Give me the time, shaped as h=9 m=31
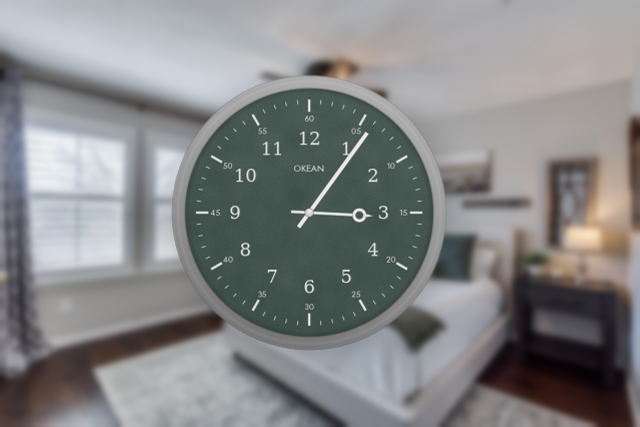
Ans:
h=3 m=6
